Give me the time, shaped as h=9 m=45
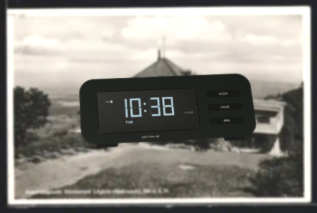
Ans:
h=10 m=38
